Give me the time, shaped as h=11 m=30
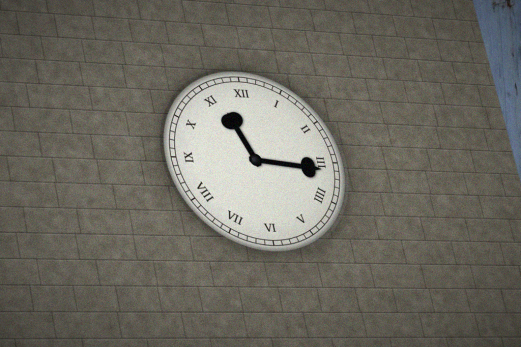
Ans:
h=11 m=16
